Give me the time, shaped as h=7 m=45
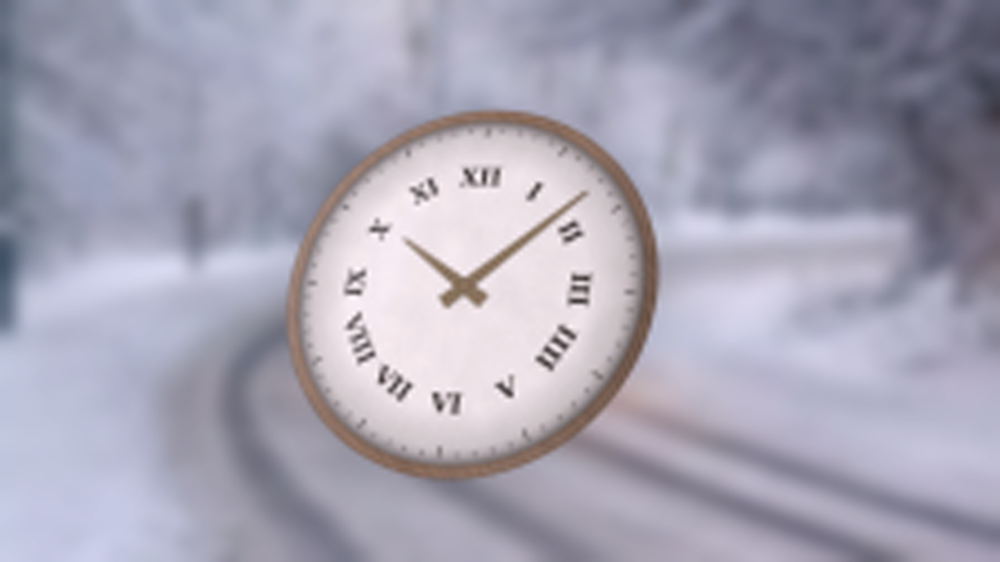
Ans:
h=10 m=8
